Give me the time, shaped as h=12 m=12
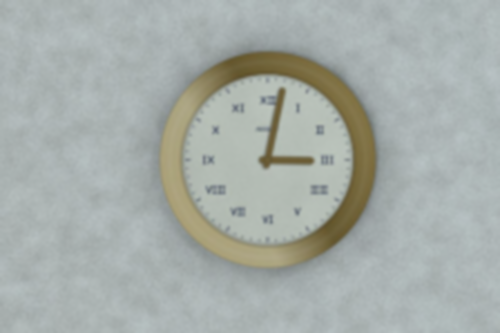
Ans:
h=3 m=2
